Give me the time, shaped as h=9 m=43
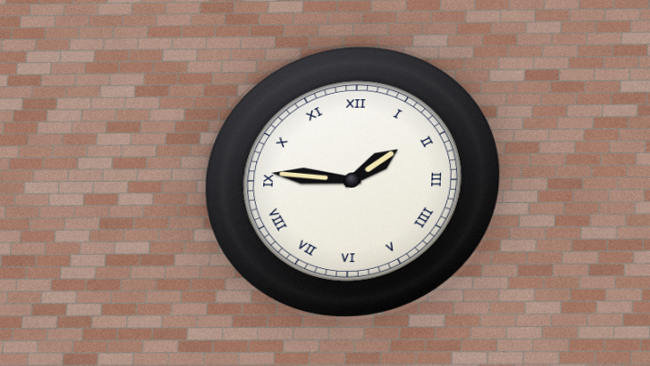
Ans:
h=1 m=46
